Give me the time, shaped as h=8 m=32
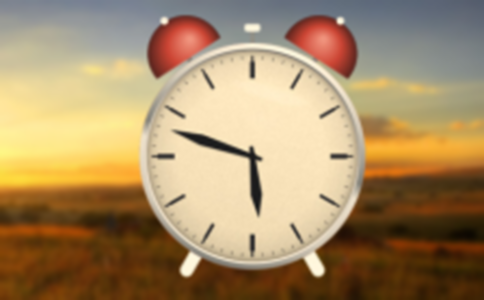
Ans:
h=5 m=48
